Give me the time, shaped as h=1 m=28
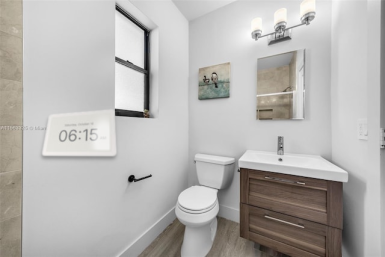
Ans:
h=6 m=15
